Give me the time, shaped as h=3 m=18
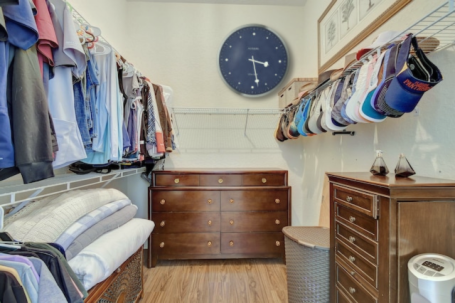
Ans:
h=3 m=28
